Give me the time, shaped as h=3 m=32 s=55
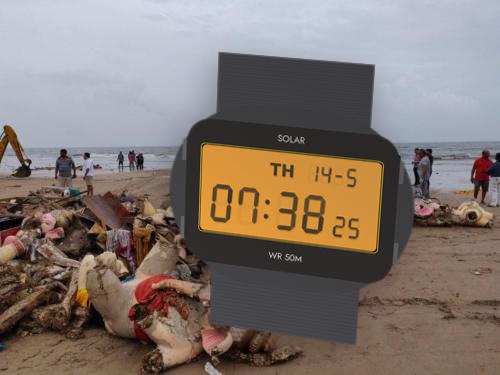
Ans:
h=7 m=38 s=25
